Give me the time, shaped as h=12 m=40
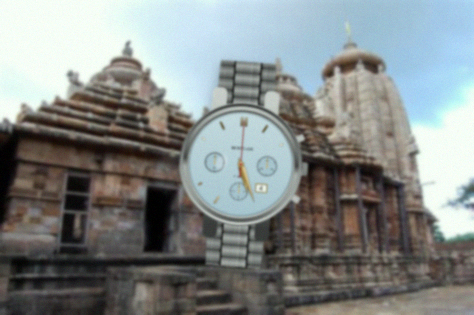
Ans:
h=5 m=26
